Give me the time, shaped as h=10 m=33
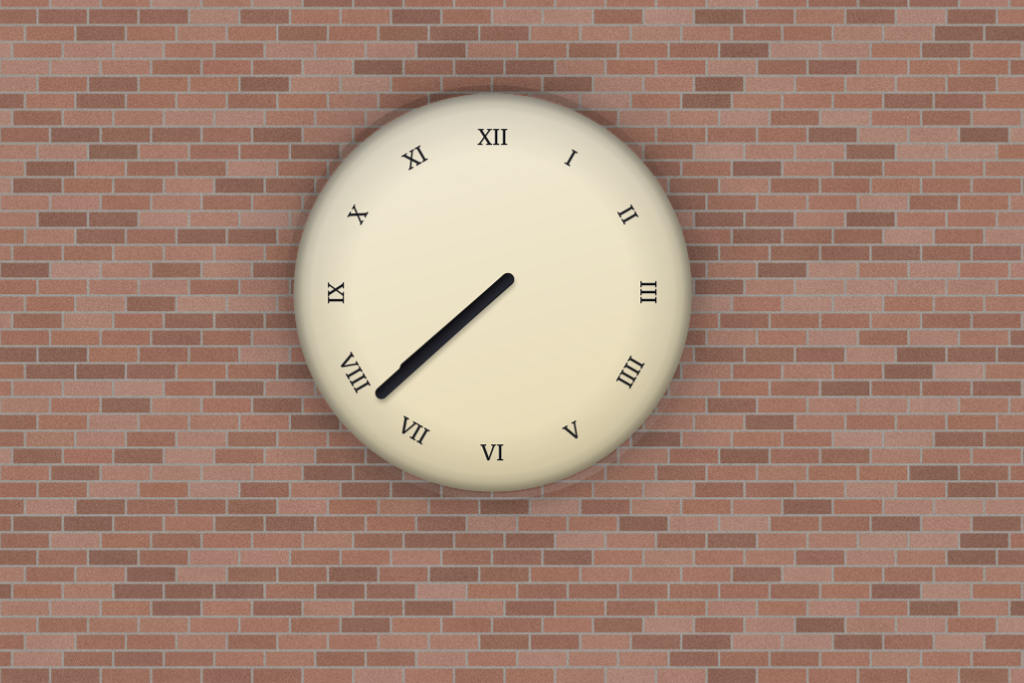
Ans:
h=7 m=38
